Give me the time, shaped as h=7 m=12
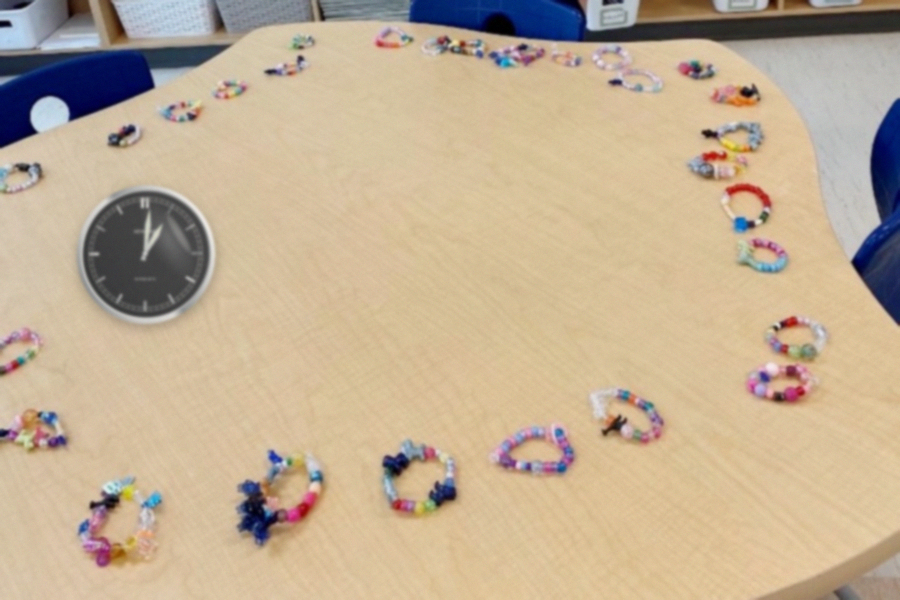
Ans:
h=1 m=1
